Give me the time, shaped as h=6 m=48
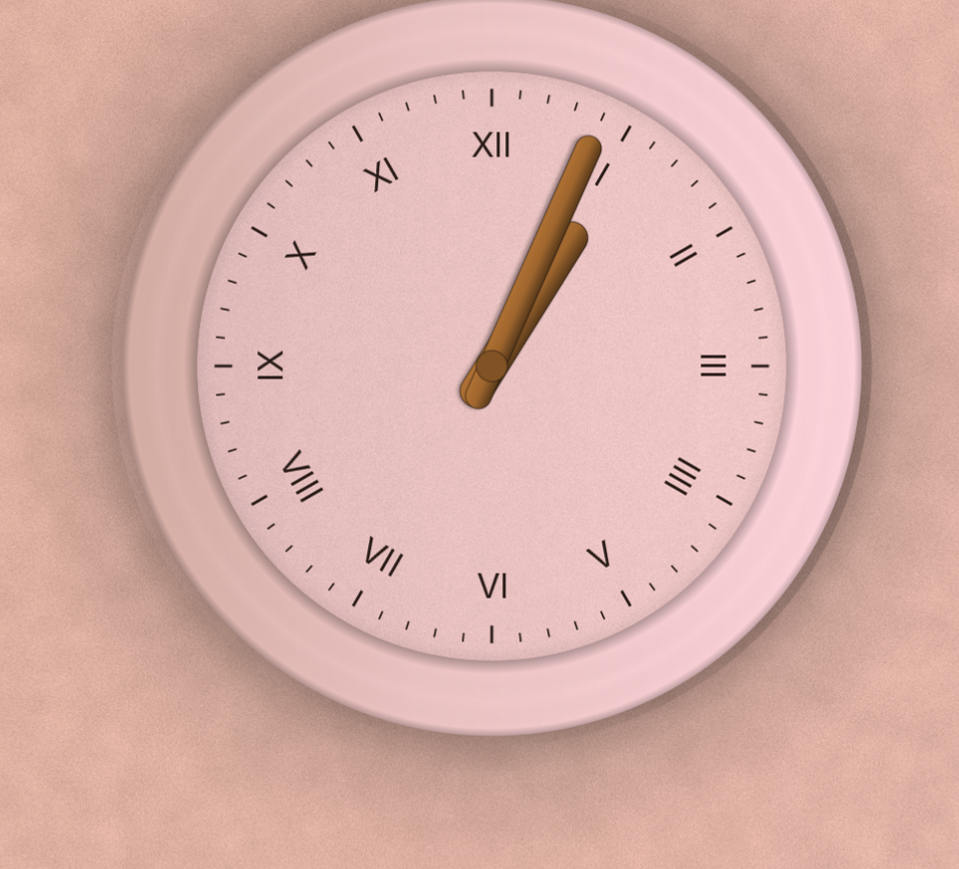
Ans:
h=1 m=4
